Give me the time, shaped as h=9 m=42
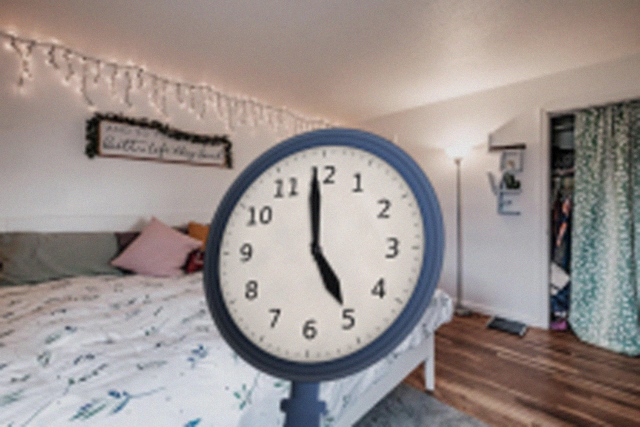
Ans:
h=4 m=59
